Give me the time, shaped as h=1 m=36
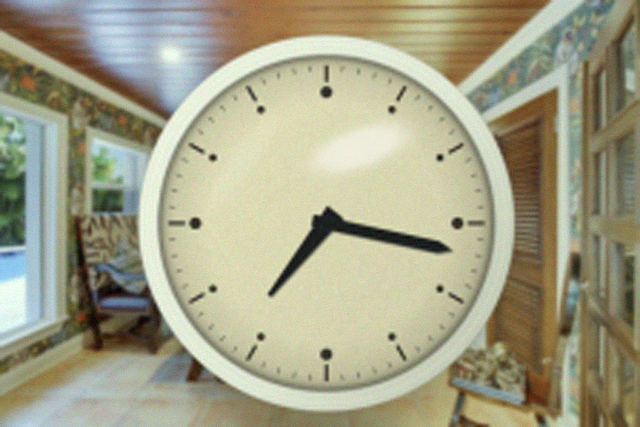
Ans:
h=7 m=17
